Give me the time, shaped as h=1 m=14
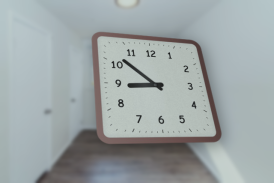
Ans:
h=8 m=52
